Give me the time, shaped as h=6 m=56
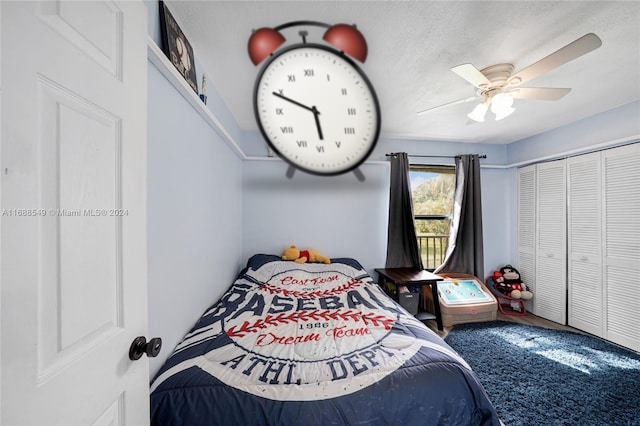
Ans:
h=5 m=49
